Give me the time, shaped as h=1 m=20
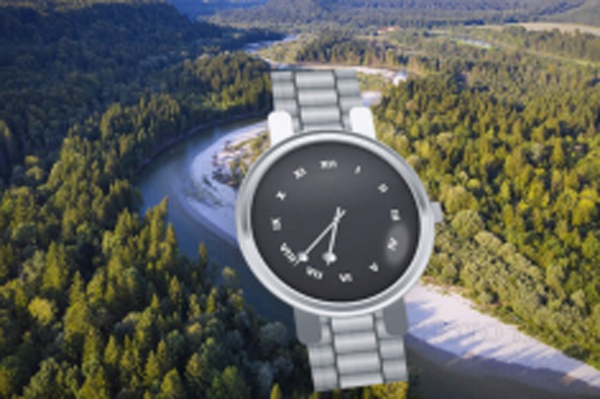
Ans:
h=6 m=38
